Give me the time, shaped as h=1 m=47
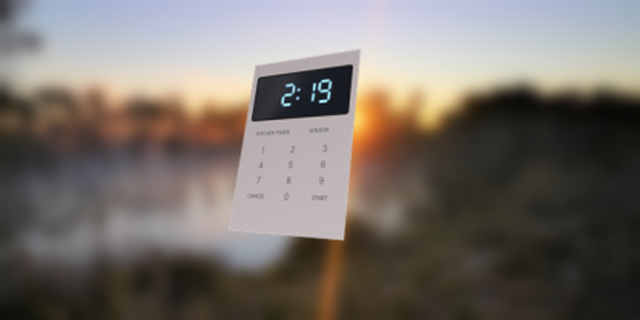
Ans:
h=2 m=19
